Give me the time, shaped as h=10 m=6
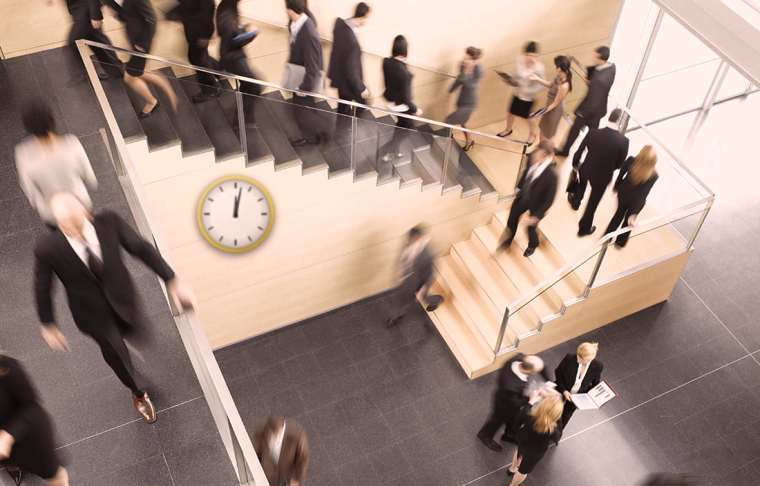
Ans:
h=12 m=2
